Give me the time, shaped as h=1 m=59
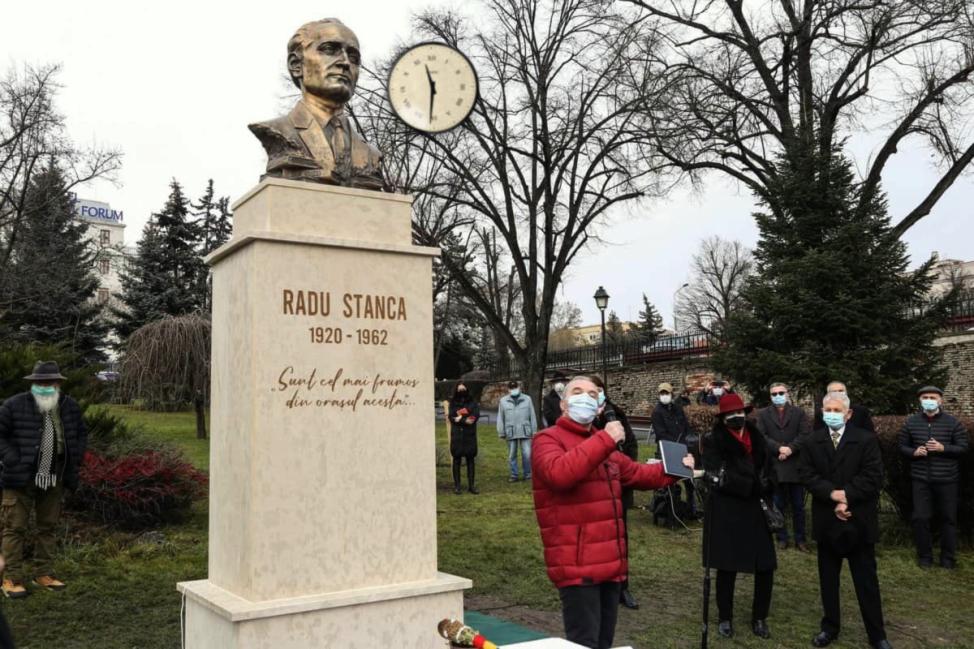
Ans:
h=11 m=31
